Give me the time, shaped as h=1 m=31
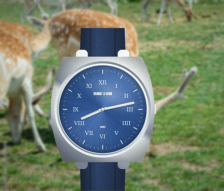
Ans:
h=8 m=13
